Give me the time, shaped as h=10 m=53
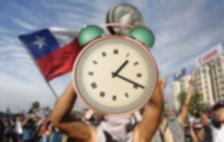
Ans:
h=1 m=19
